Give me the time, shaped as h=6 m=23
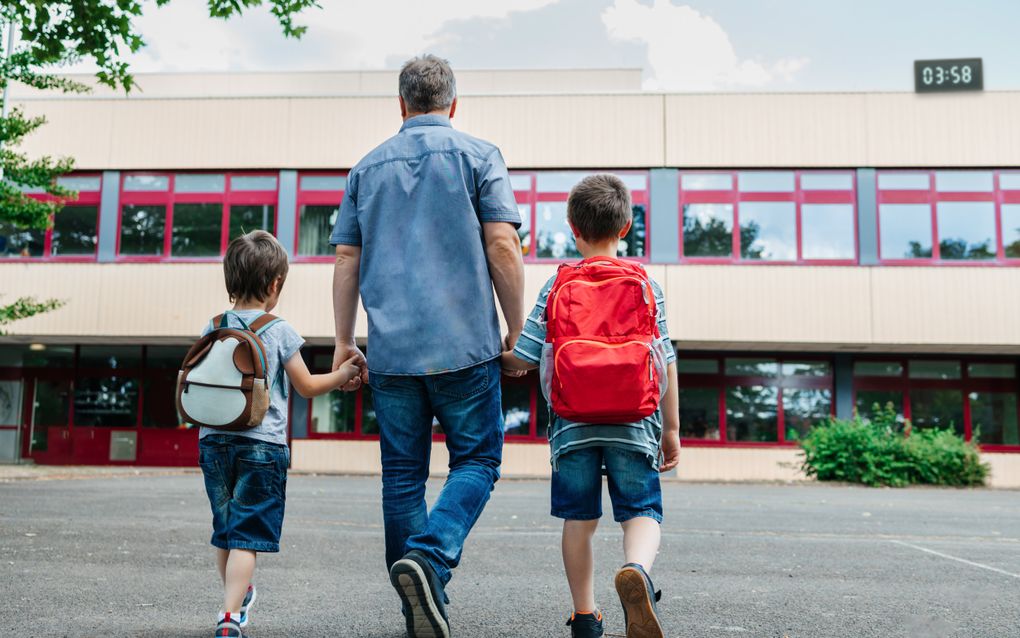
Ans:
h=3 m=58
